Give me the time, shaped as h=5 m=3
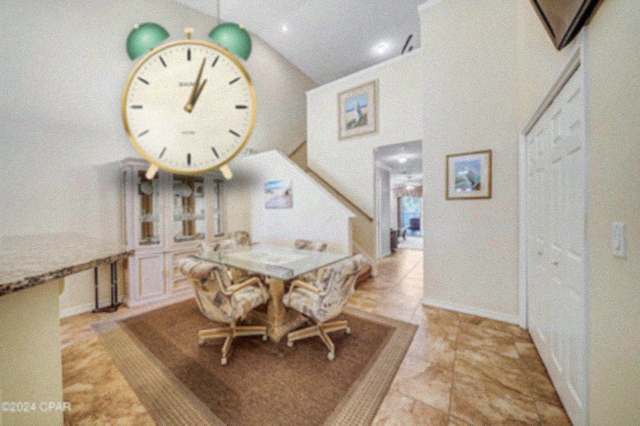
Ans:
h=1 m=3
